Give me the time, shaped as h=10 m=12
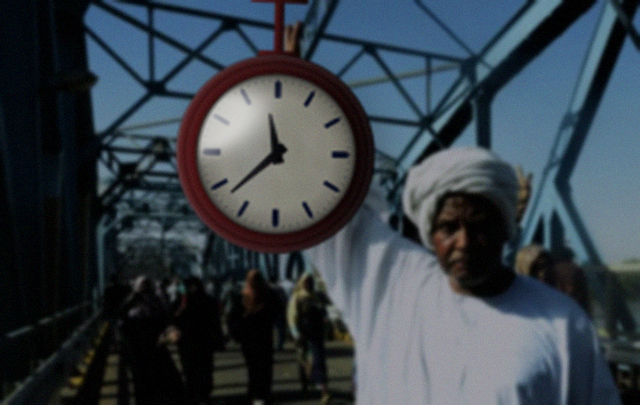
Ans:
h=11 m=38
